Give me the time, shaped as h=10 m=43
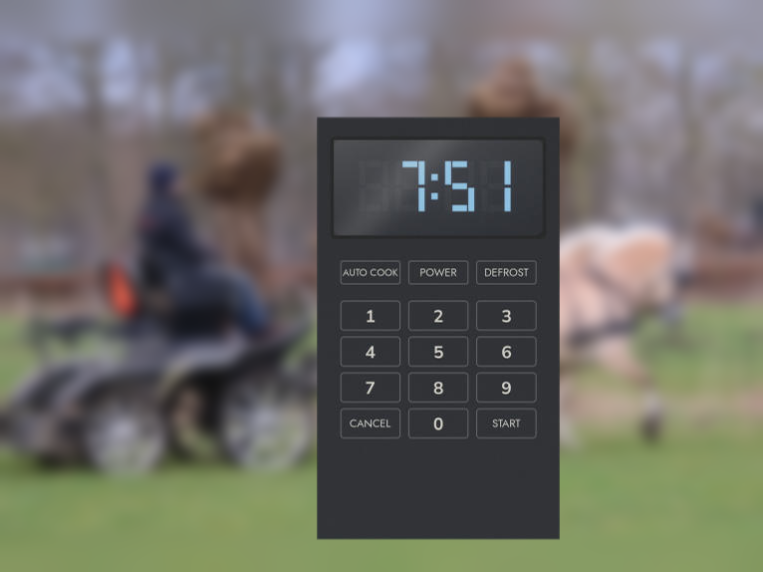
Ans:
h=7 m=51
